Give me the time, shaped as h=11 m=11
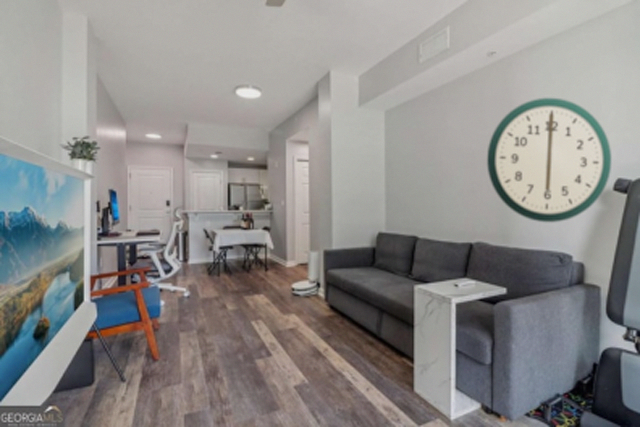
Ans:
h=6 m=0
